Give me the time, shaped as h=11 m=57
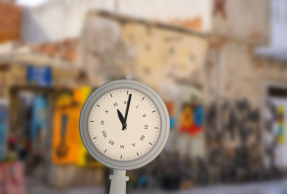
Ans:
h=11 m=1
